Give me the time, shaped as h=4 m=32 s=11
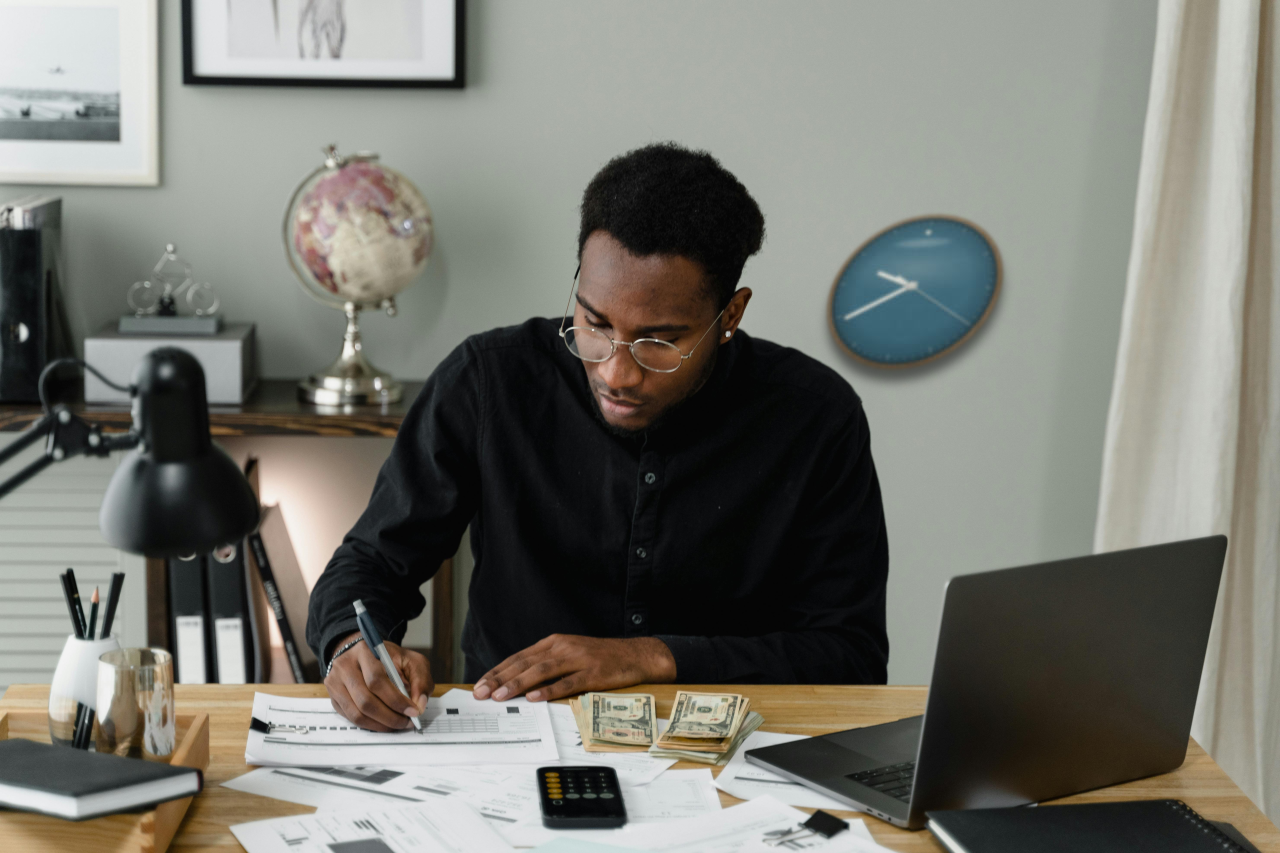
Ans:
h=9 m=39 s=20
